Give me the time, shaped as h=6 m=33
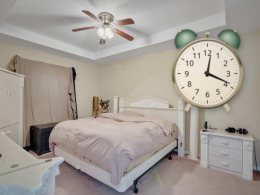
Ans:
h=12 m=19
